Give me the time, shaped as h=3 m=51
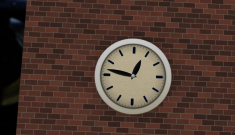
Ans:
h=12 m=47
